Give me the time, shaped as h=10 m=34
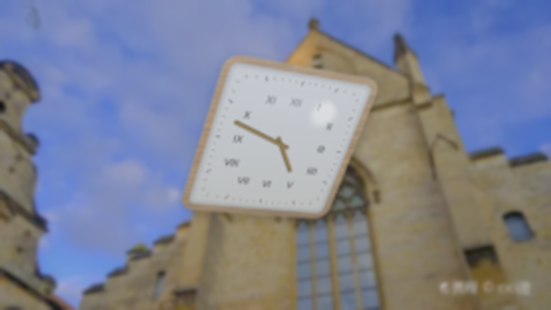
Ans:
h=4 m=48
